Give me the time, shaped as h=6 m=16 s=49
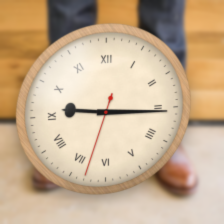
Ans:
h=9 m=15 s=33
